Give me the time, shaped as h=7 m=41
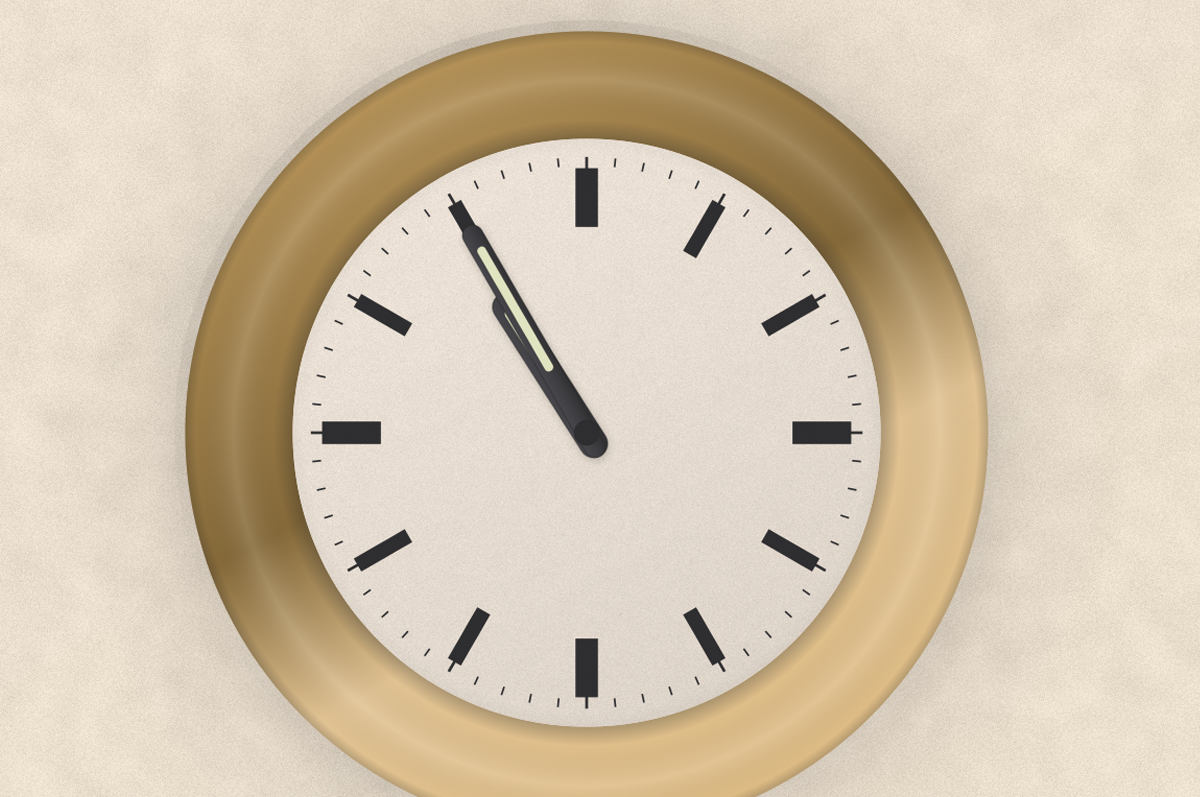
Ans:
h=10 m=55
